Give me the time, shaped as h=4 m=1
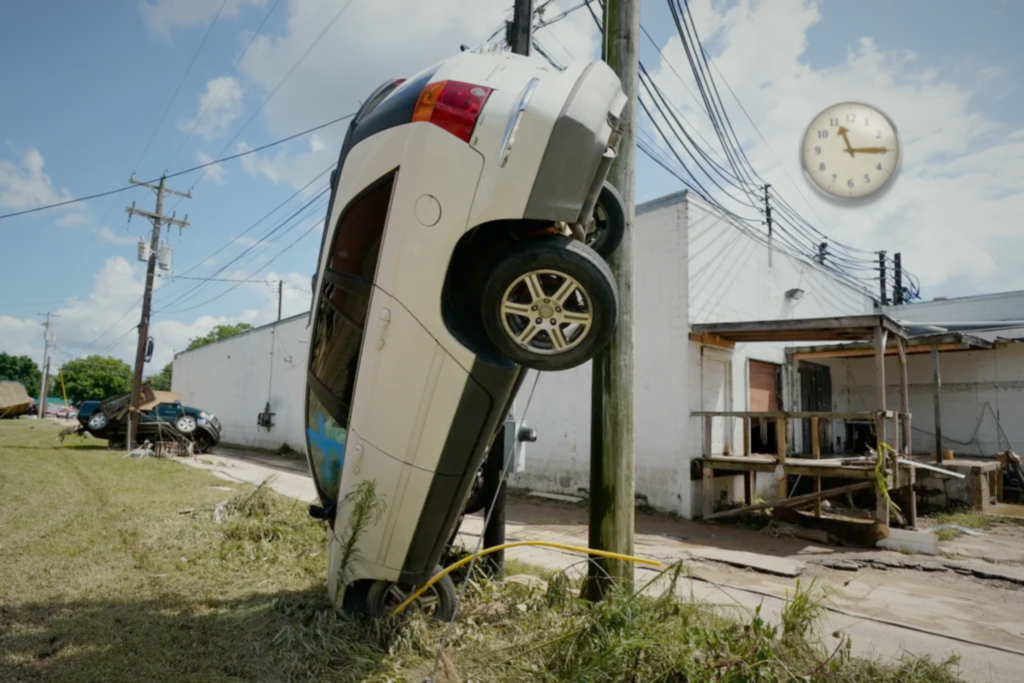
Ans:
h=11 m=15
